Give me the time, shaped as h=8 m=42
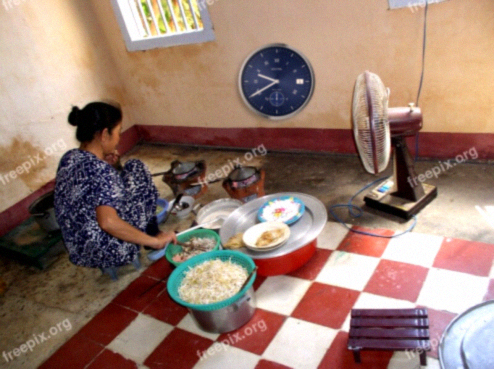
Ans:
h=9 m=40
